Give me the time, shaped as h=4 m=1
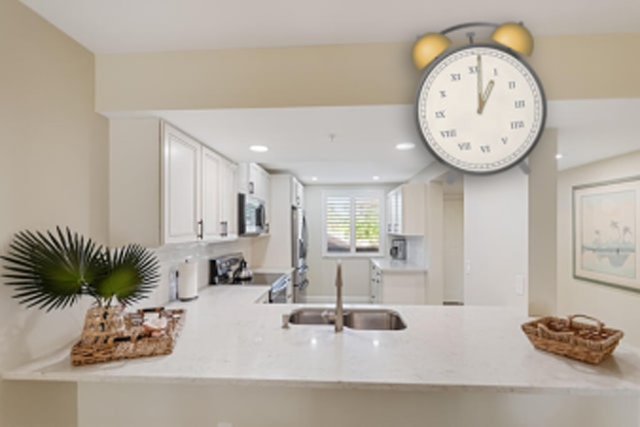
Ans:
h=1 m=1
